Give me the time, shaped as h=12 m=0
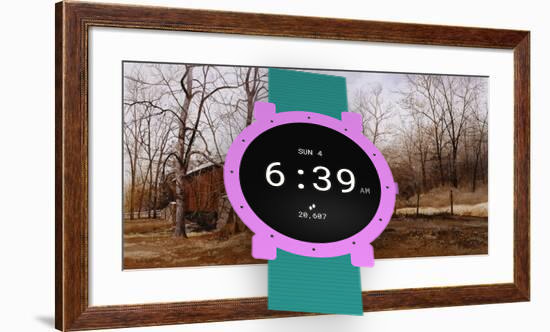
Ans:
h=6 m=39
